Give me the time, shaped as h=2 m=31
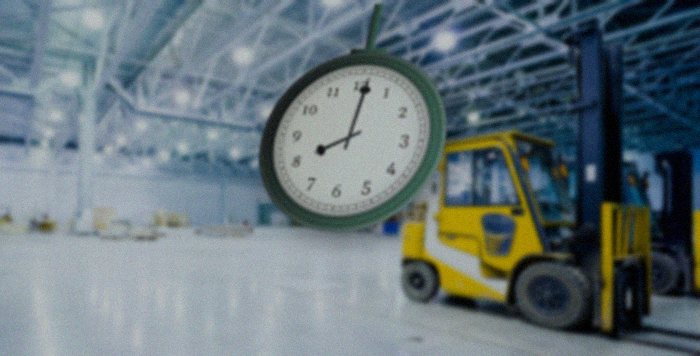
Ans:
h=8 m=1
